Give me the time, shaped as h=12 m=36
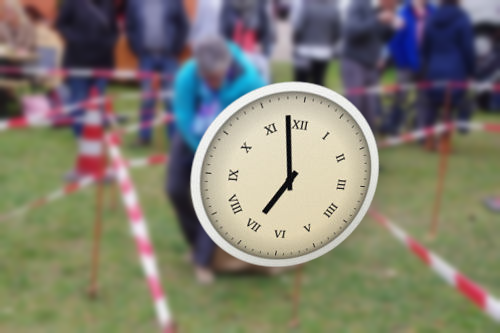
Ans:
h=6 m=58
